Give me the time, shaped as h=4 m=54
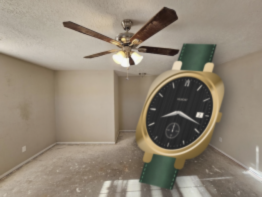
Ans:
h=8 m=18
